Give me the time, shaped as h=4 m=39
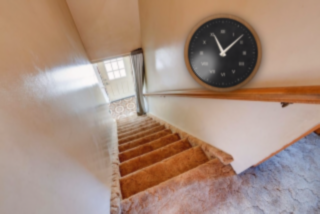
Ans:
h=11 m=8
